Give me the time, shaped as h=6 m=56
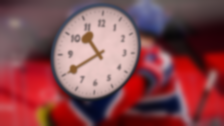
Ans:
h=10 m=40
